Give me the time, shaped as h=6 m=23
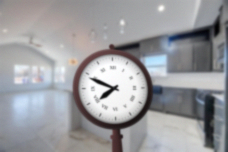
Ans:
h=7 m=49
